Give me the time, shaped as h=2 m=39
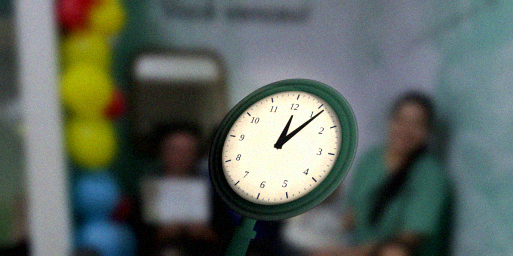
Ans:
h=12 m=6
